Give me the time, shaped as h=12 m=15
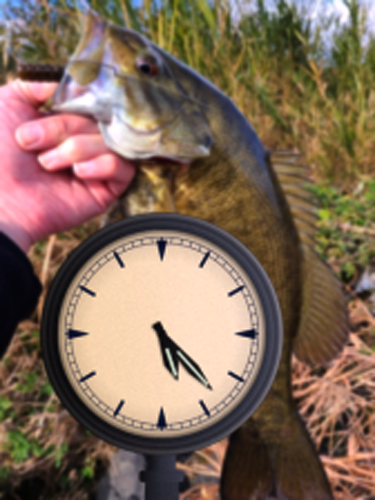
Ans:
h=5 m=23
